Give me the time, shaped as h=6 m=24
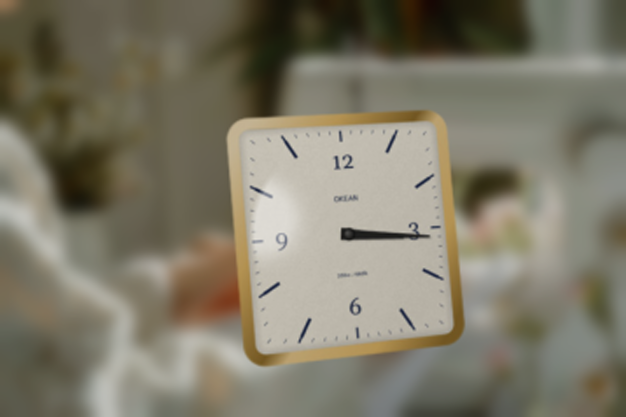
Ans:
h=3 m=16
